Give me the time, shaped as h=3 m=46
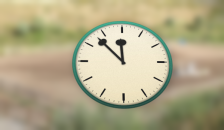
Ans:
h=11 m=53
